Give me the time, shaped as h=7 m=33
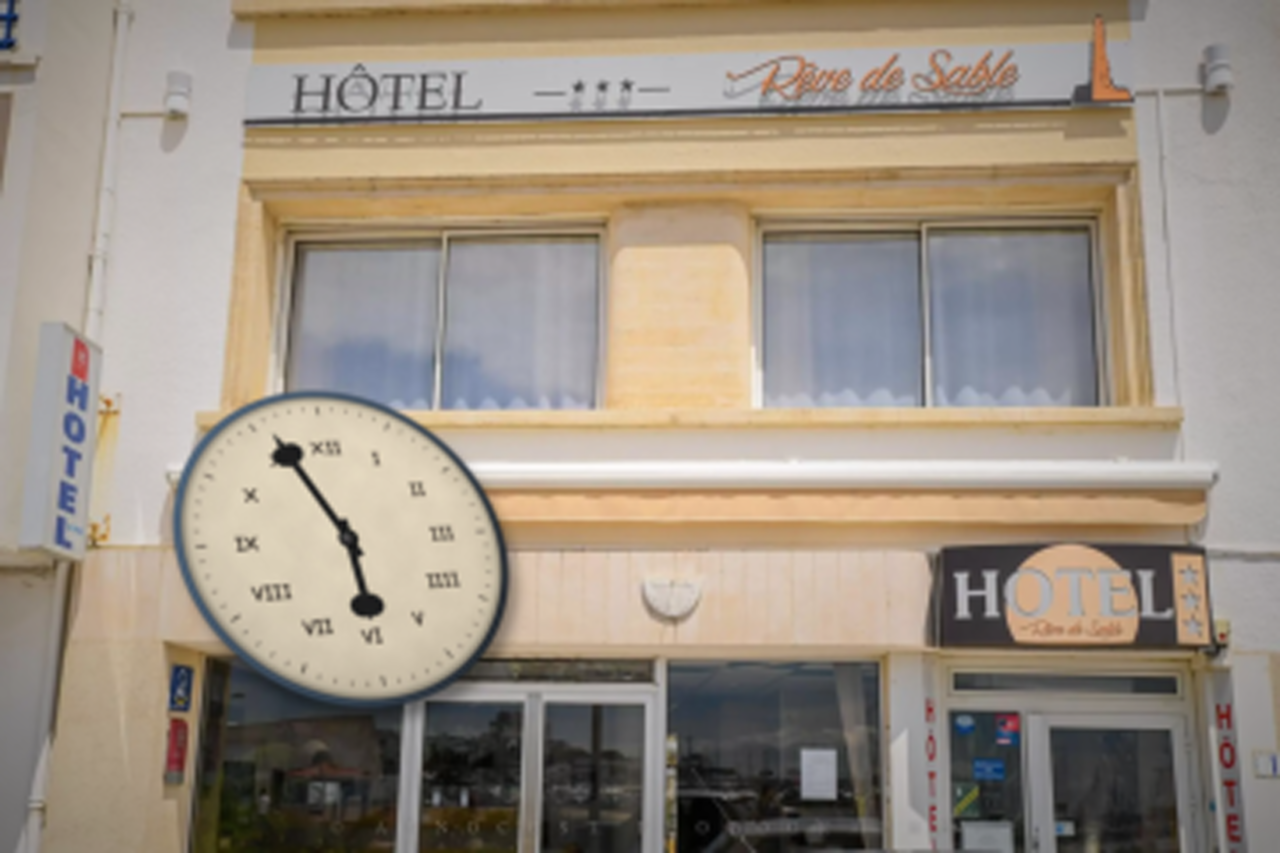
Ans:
h=5 m=56
